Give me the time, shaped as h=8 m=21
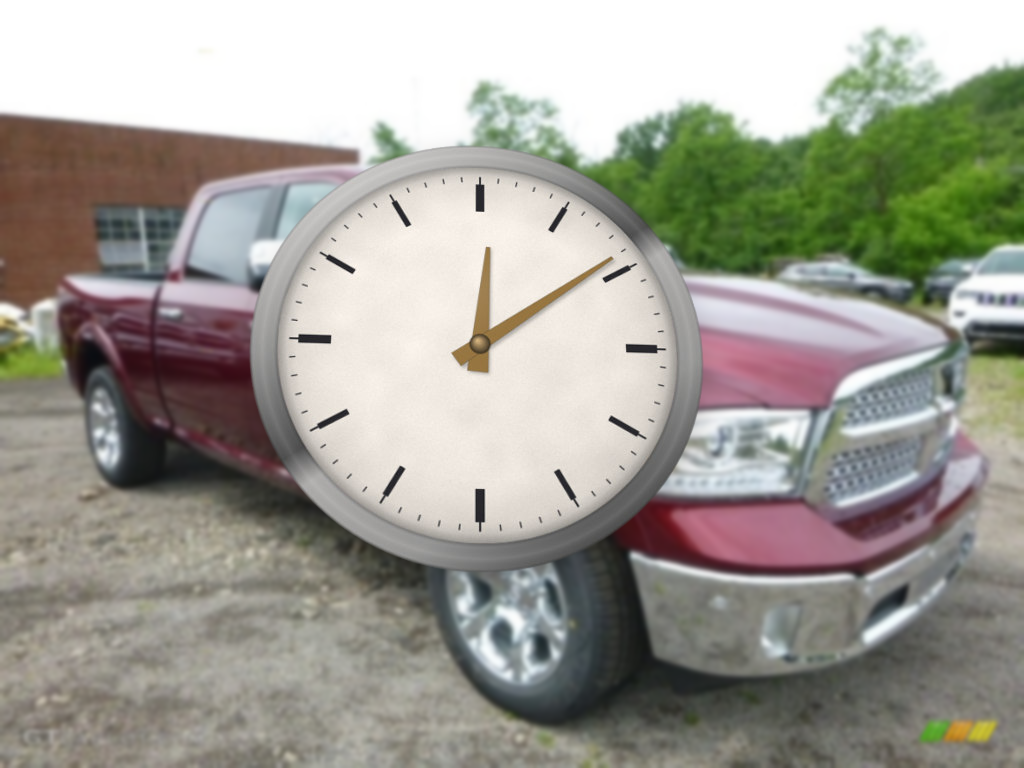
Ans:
h=12 m=9
